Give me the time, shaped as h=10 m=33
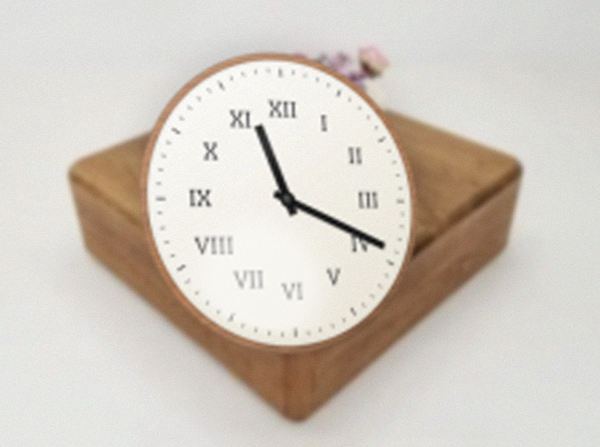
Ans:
h=11 m=19
